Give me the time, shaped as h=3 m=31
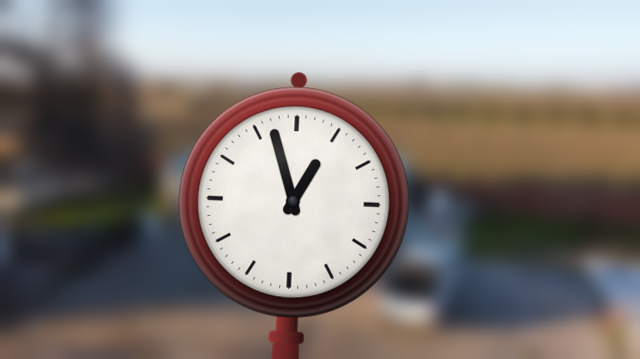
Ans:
h=12 m=57
